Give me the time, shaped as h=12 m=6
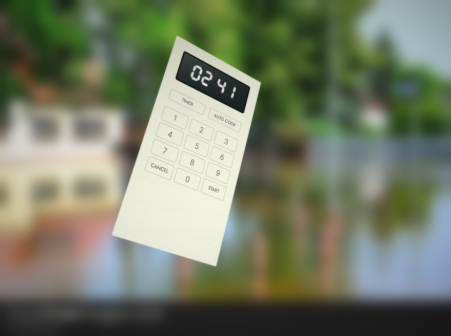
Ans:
h=2 m=41
